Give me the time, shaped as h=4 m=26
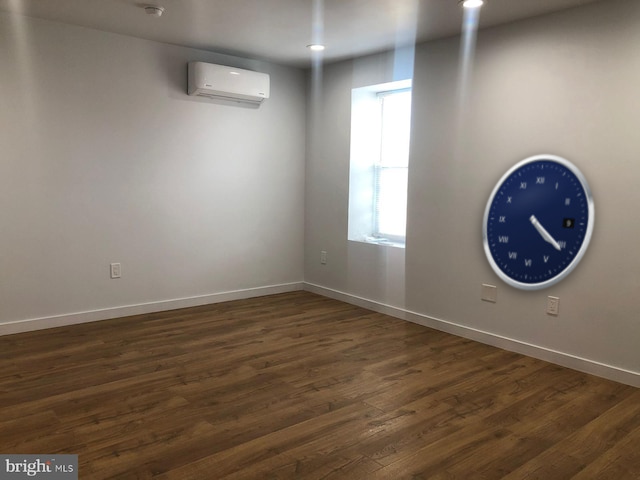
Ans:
h=4 m=21
